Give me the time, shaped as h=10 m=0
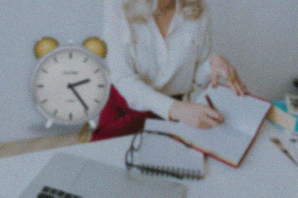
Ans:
h=2 m=24
